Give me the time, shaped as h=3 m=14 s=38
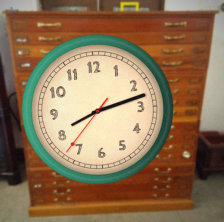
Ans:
h=8 m=12 s=37
